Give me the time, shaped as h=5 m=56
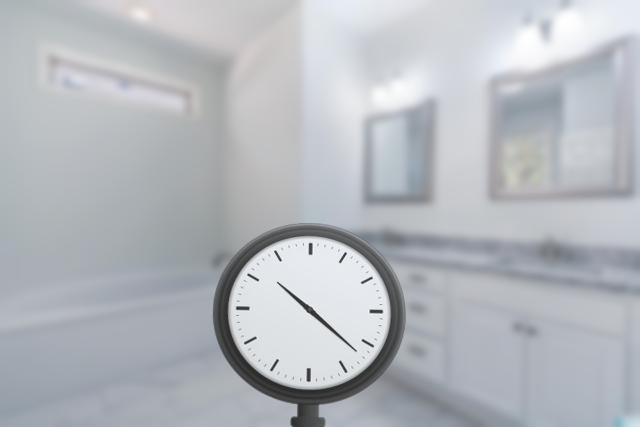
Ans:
h=10 m=22
